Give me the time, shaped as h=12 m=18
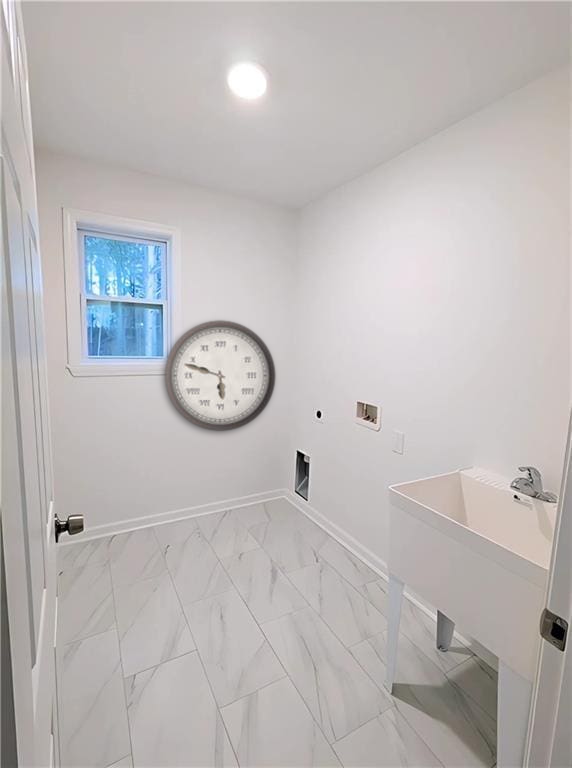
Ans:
h=5 m=48
